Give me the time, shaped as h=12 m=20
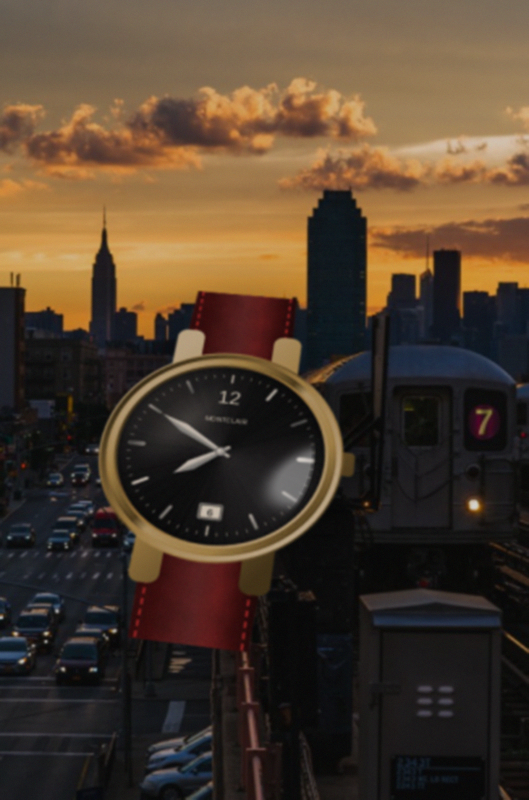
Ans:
h=7 m=50
